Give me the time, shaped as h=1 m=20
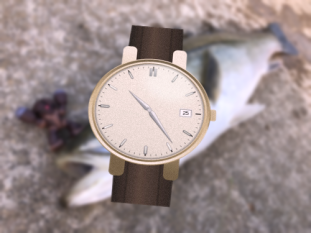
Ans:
h=10 m=24
